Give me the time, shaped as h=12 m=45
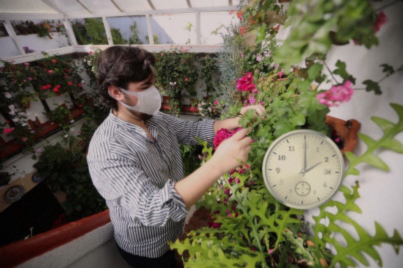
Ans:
h=2 m=0
